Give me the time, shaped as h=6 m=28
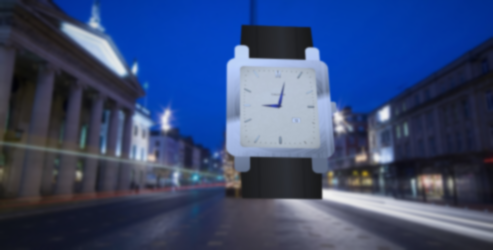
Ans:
h=9 m=2
